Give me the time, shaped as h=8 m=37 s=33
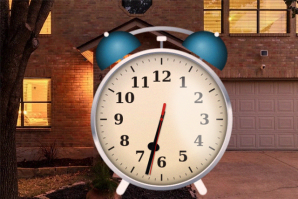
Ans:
h=6 m=32 s=32
